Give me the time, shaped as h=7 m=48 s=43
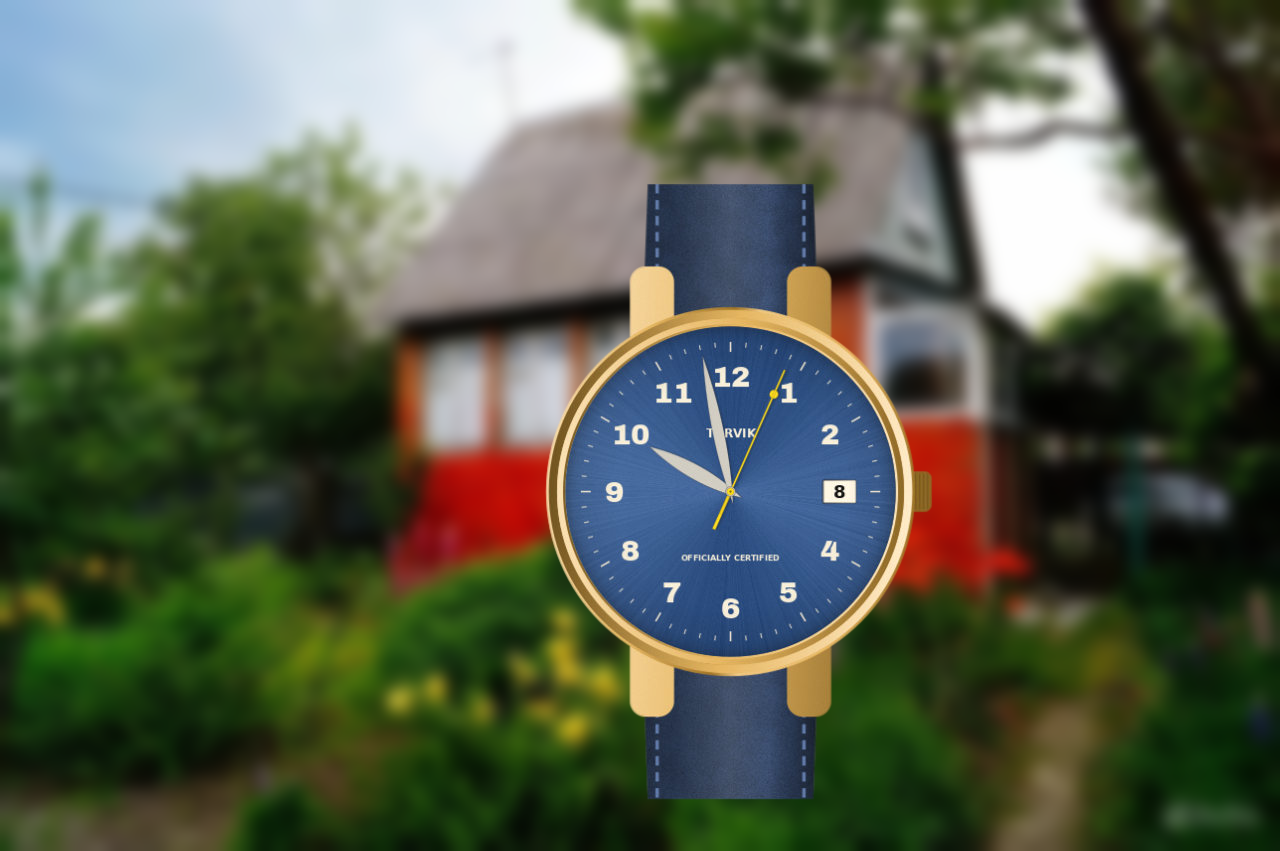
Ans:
h=9 m=58 s=4
